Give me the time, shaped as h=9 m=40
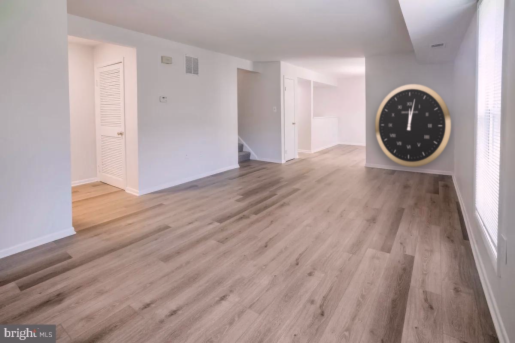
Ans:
h=12 m=2
